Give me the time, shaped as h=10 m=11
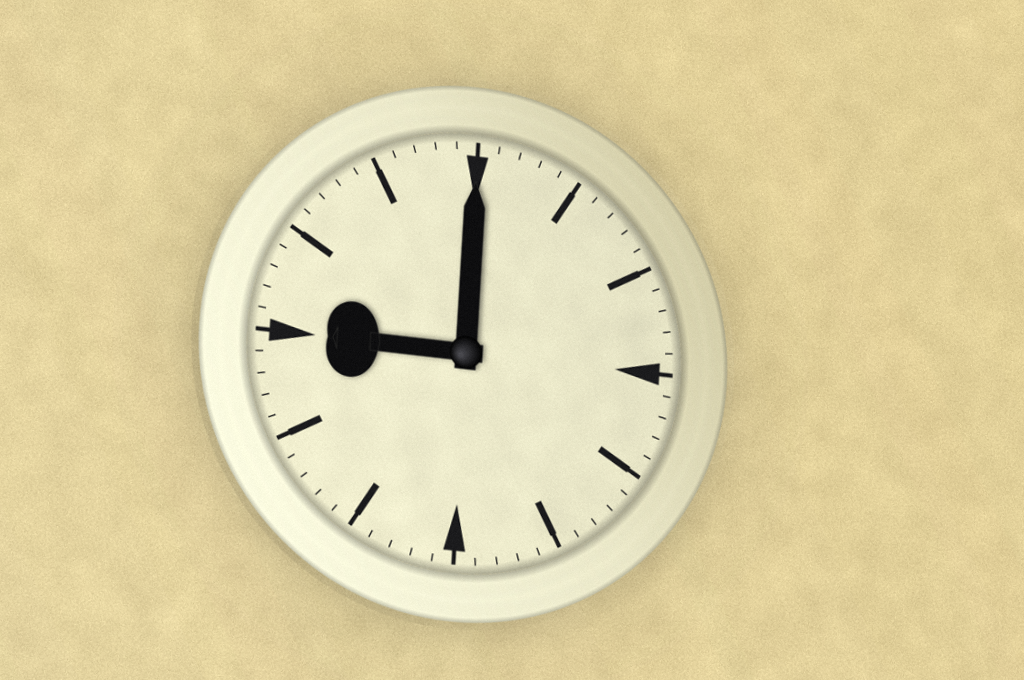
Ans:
h=9 m=0
